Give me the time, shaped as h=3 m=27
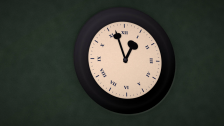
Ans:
h=12 m=57
